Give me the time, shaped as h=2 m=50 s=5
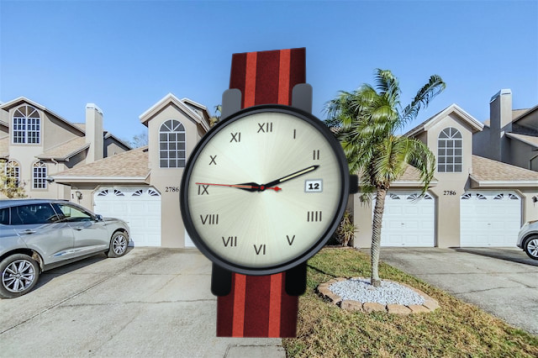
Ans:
h=9 m=11 s=46
